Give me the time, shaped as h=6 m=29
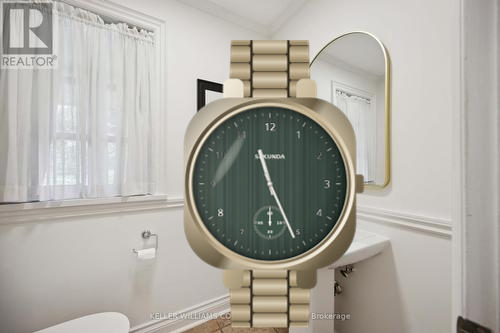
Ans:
h=11 m=26
